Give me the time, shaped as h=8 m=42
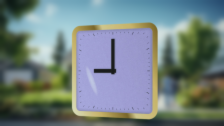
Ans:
h=9 m=0
